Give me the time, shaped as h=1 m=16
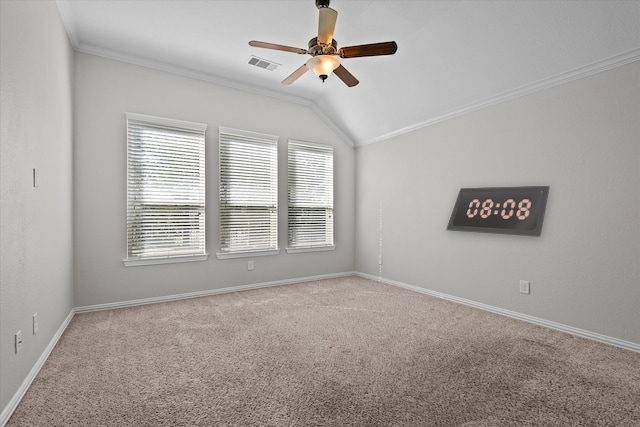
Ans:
h=8 m=8
